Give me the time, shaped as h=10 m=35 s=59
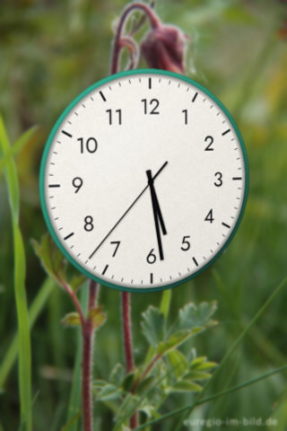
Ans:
h=5 m=28 s=37
